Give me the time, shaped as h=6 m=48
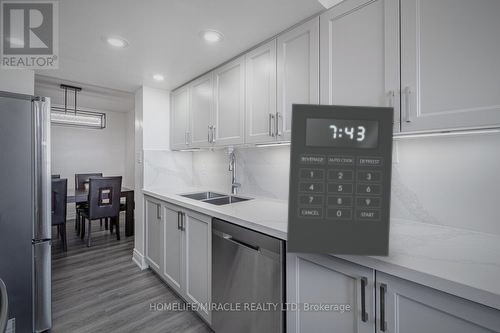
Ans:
h=7 m=43
